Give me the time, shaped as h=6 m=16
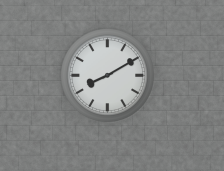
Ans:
h=8 m=10
